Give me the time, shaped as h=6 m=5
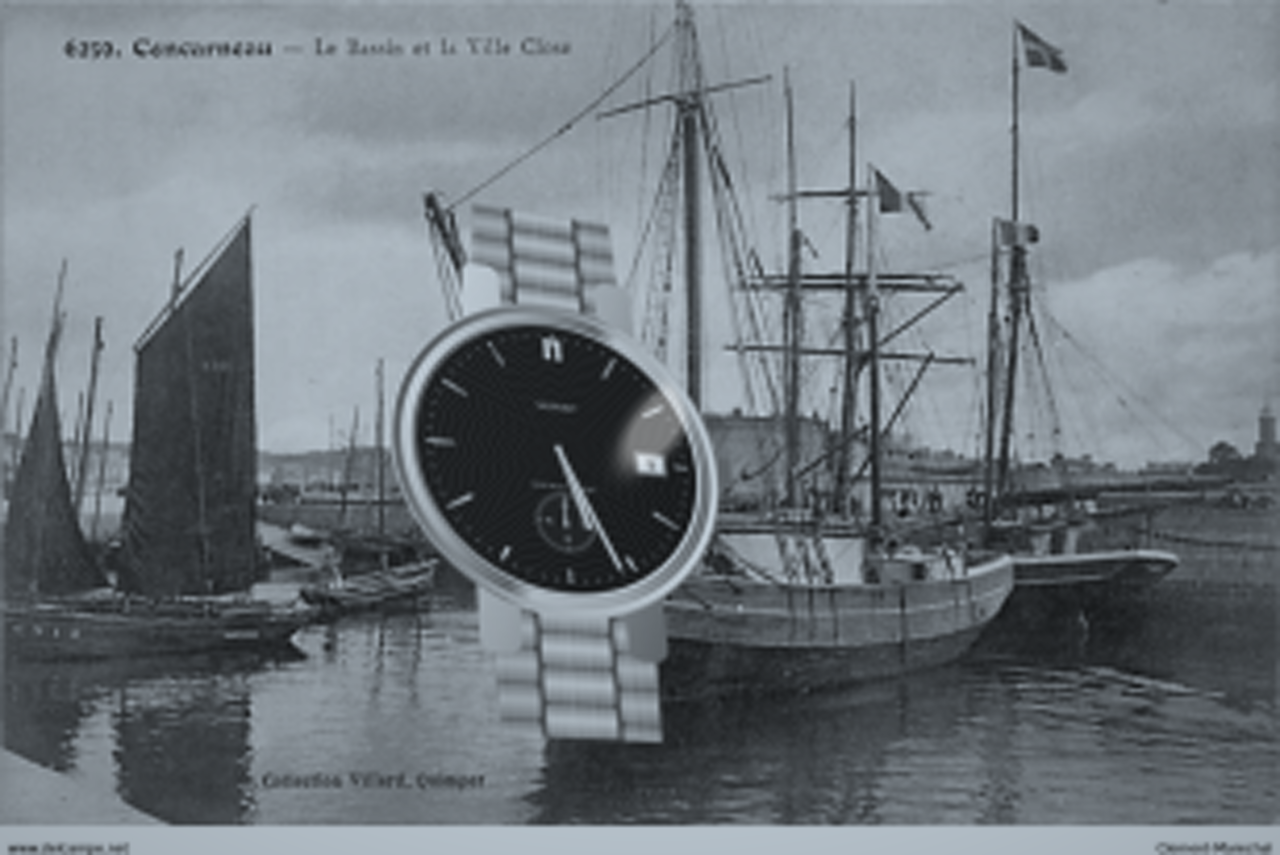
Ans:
h=5 m=26
